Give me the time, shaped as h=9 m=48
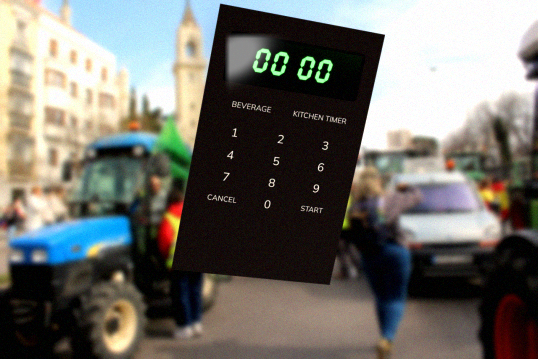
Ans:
h=0 m=0
